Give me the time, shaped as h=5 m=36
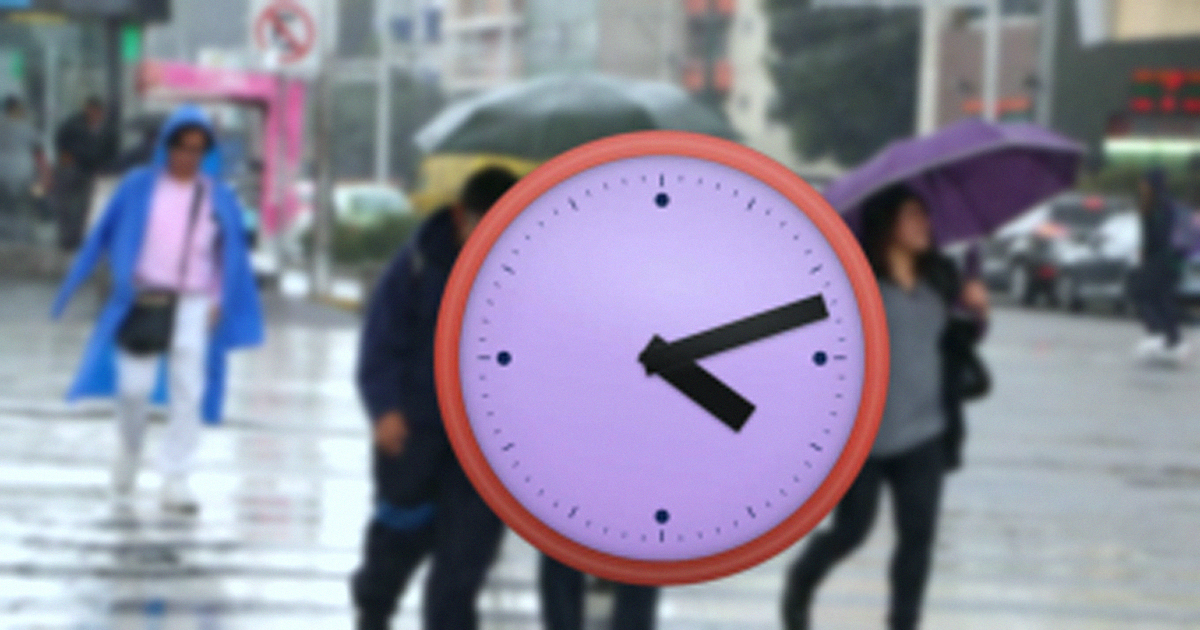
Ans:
h=4 m=12
